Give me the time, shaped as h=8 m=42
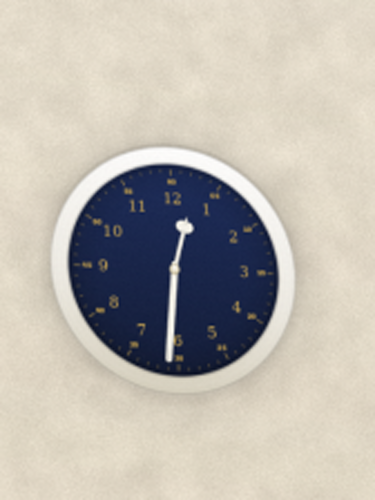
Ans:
h=12 m=31
